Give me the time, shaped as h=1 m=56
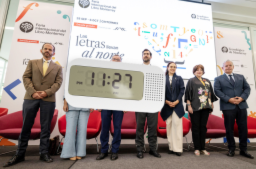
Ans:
h=11 m=27
